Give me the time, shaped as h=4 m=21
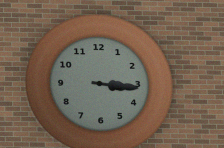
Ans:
h=3 m=16
